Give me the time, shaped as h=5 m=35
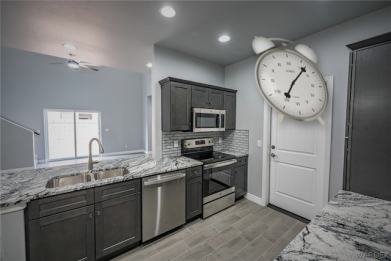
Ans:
h=7 m=7
